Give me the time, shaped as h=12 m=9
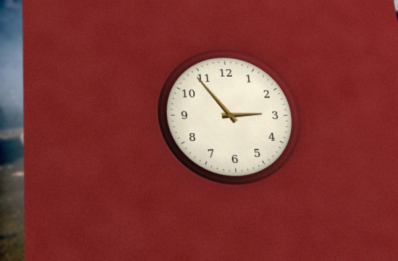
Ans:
h=2 m=54
